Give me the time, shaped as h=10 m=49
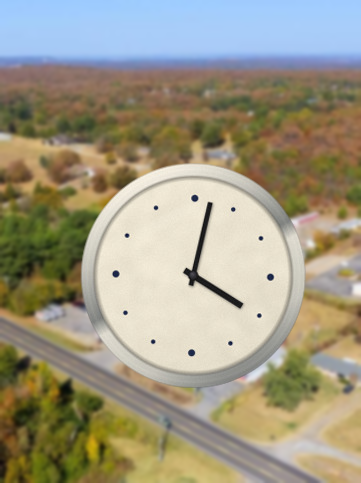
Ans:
h=4 m=2
